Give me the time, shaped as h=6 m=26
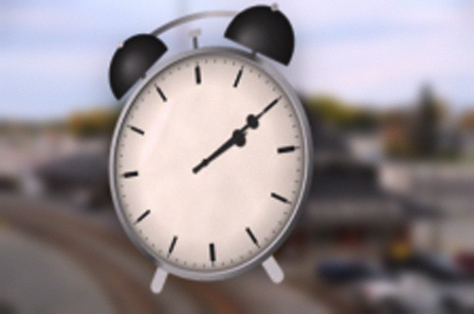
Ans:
h=2 m=10
